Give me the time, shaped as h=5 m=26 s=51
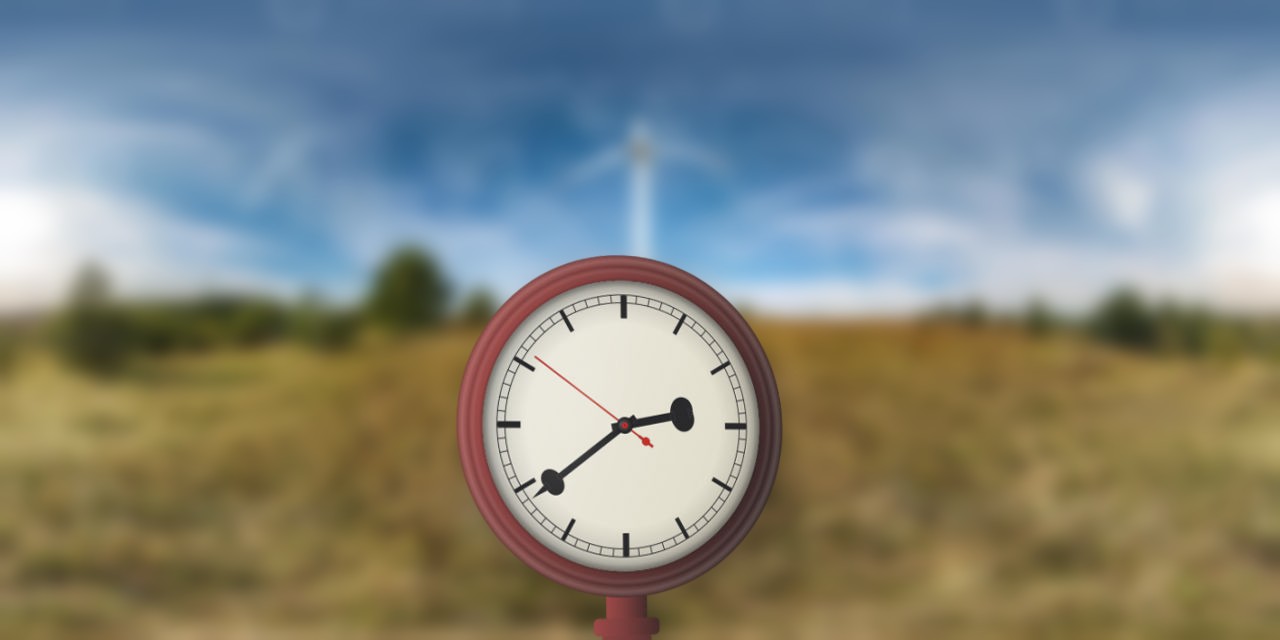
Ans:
h=2 m=38 s=51
